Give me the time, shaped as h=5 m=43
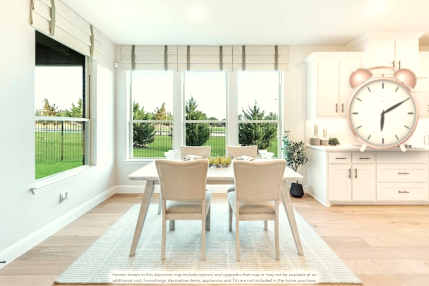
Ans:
h=6 m=10
